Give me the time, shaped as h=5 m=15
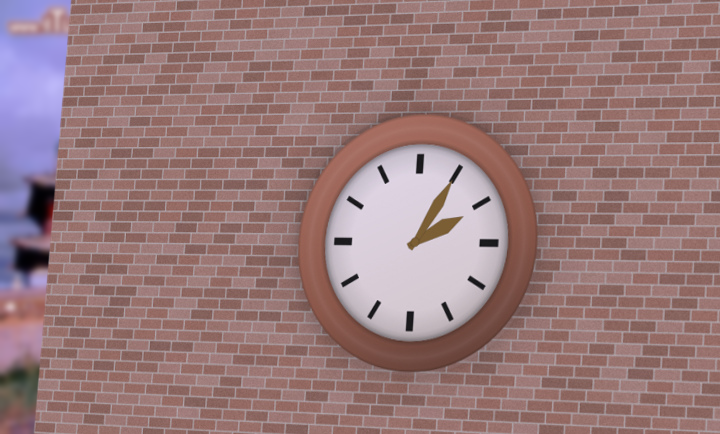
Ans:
h=2 m=5
